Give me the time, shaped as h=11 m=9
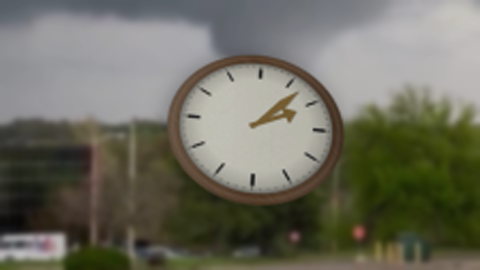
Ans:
h=2 m=7
